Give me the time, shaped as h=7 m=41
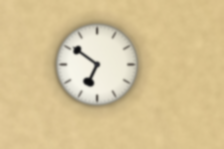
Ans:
h=6 m=51
